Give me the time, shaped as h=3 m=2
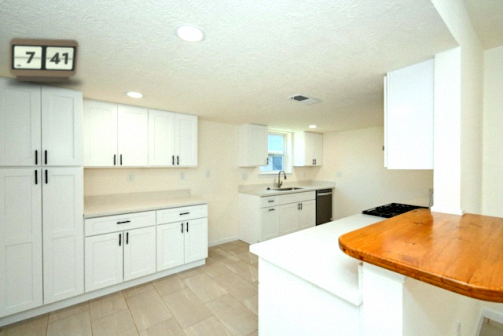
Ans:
h=7 m=41
